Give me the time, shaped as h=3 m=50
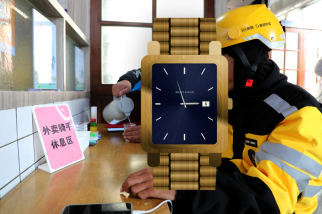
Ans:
h=2 m=57
